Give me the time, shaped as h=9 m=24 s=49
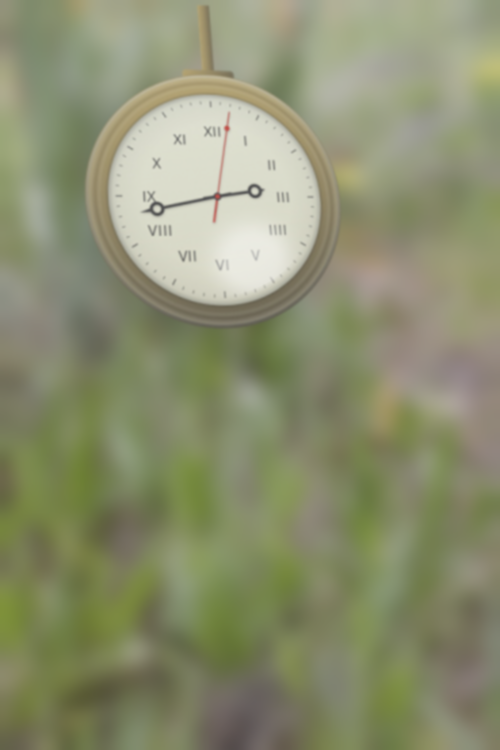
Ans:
h=2 m=43 s=2
